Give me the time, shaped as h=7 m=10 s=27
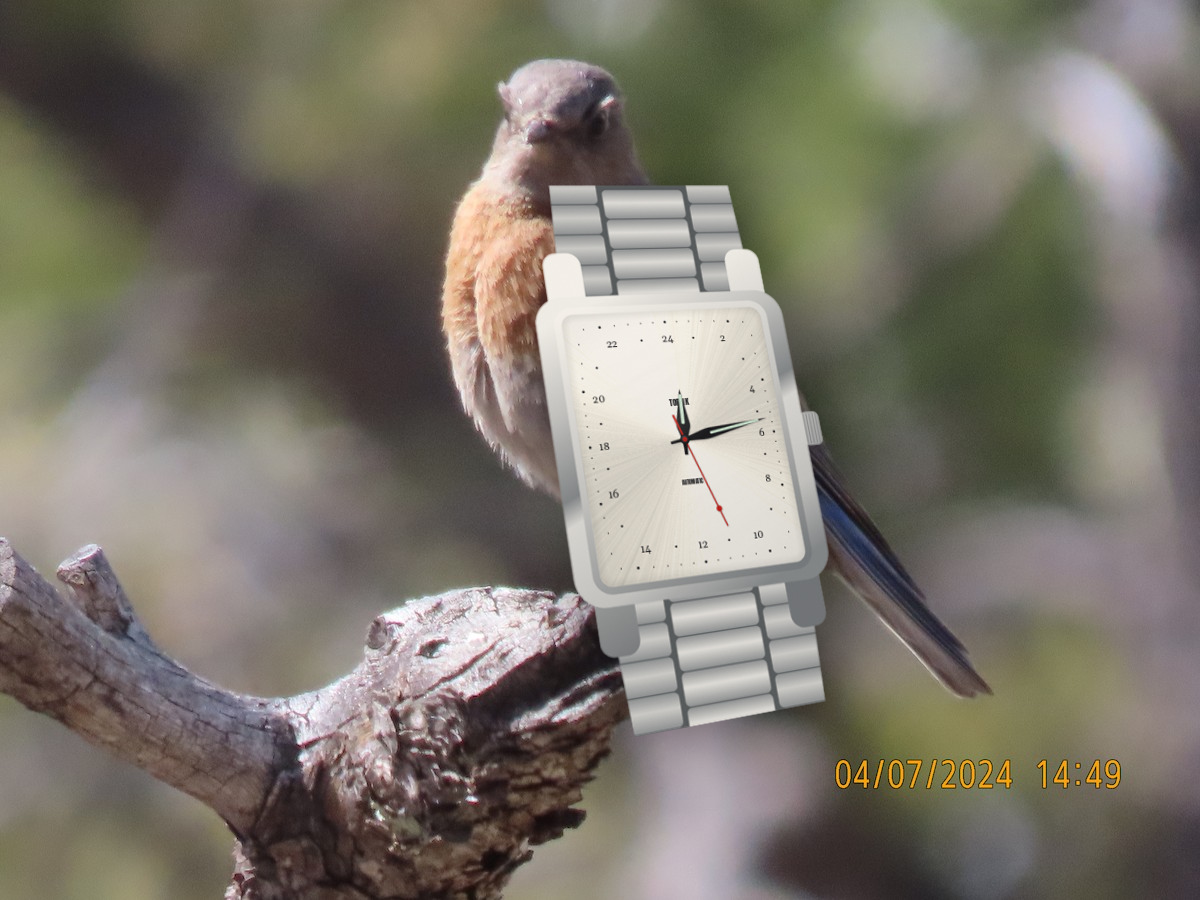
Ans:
h=0 m=13 s=27
